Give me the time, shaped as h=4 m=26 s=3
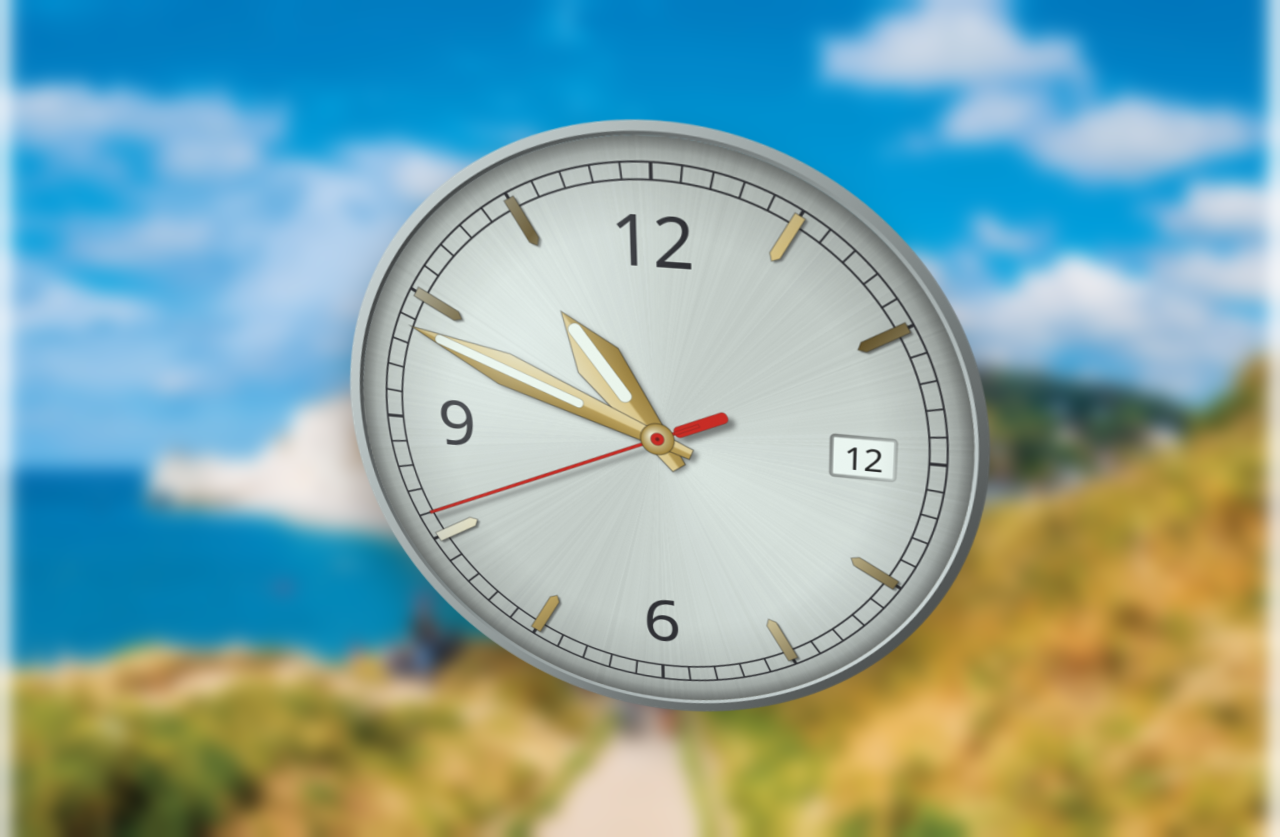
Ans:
h=10 m=48 s=41
